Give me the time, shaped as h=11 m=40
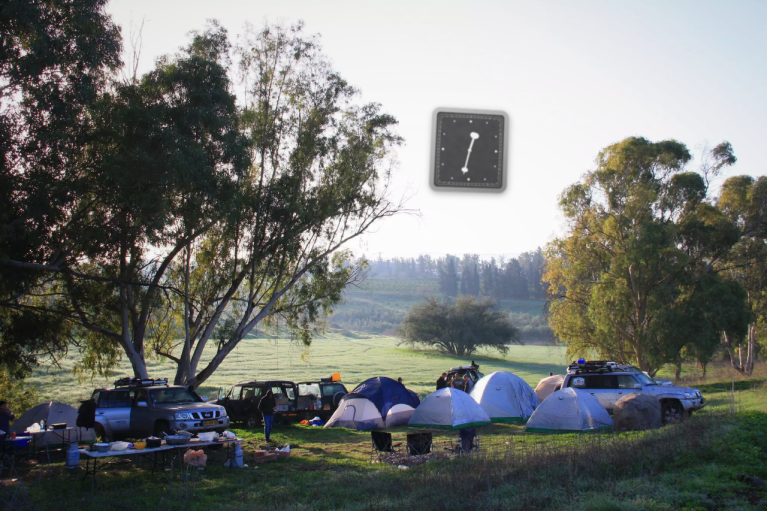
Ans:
h=12 m=32
